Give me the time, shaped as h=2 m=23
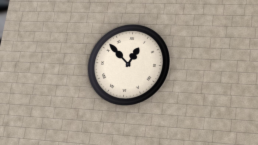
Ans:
h=12 m=52
